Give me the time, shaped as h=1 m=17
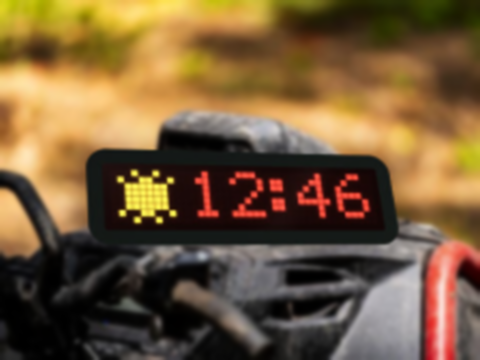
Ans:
h=12 m=46
